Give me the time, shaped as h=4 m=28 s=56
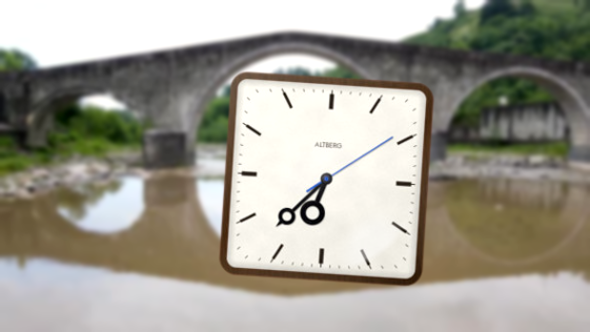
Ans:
h=6 m=37 s=9
